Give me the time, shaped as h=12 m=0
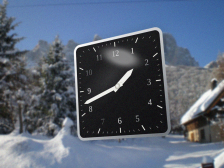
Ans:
h=1 m=42
